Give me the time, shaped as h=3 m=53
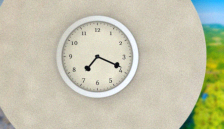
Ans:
h=7 m=19
